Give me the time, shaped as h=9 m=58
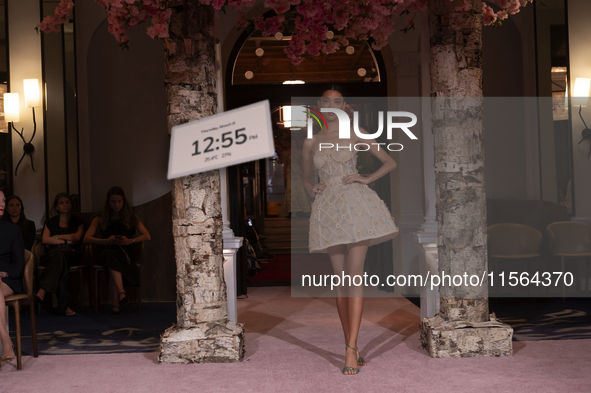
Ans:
h=12 m=55
